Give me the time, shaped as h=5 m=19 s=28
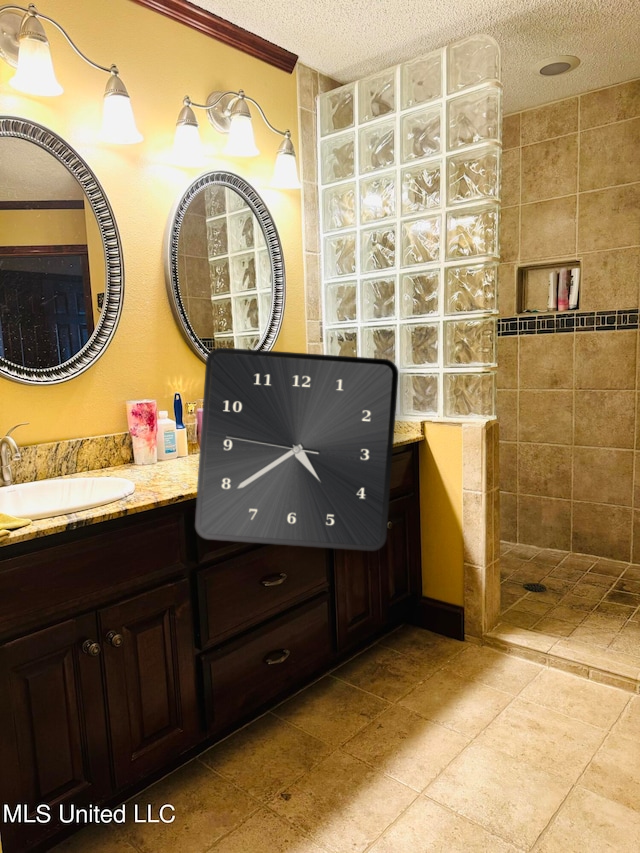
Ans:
h=4 m=38 s=46
